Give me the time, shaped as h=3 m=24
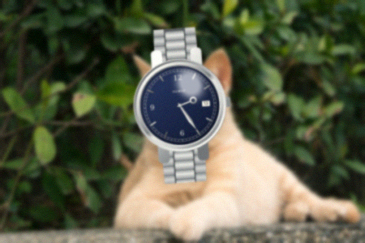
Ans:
h=2 m=25
